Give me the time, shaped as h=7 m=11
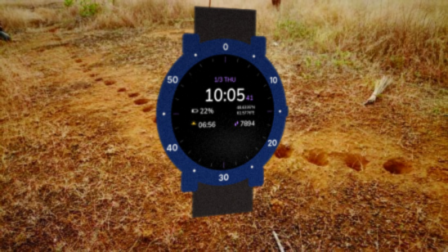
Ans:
h=10 m=5
